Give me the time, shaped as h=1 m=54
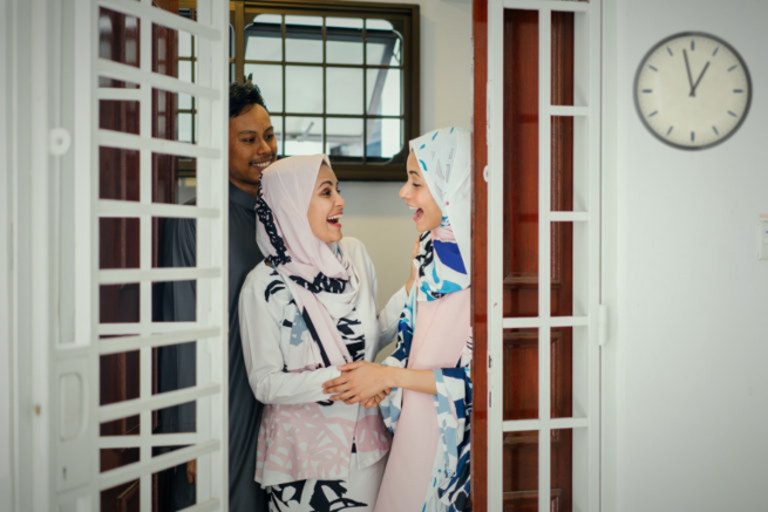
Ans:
h=12 m=58
